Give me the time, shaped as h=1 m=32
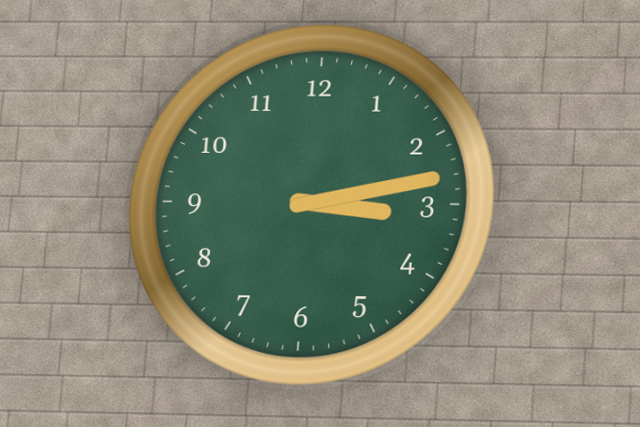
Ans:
h=3 m=13
